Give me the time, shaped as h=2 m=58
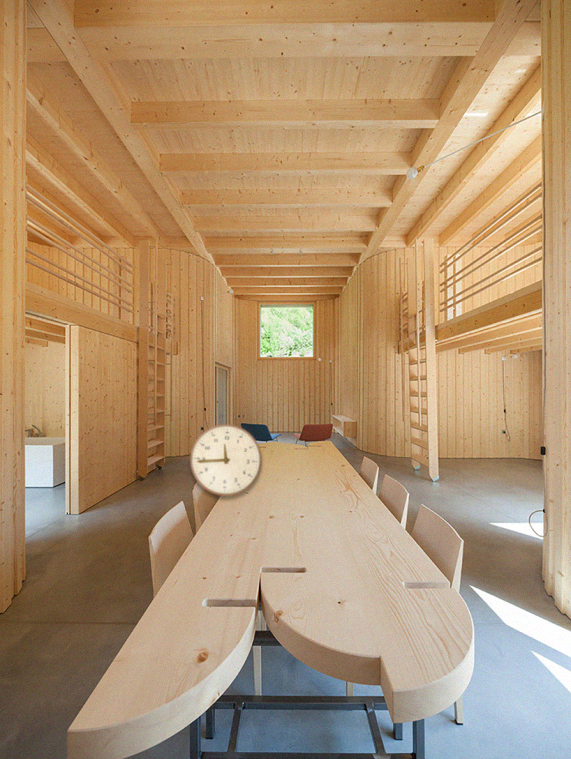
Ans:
h=11 m=44
